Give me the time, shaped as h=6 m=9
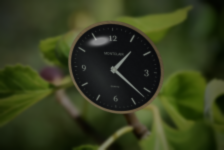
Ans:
h=1 m=22
